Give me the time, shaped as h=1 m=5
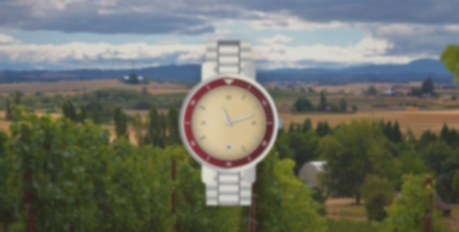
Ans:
h=11 m=12
